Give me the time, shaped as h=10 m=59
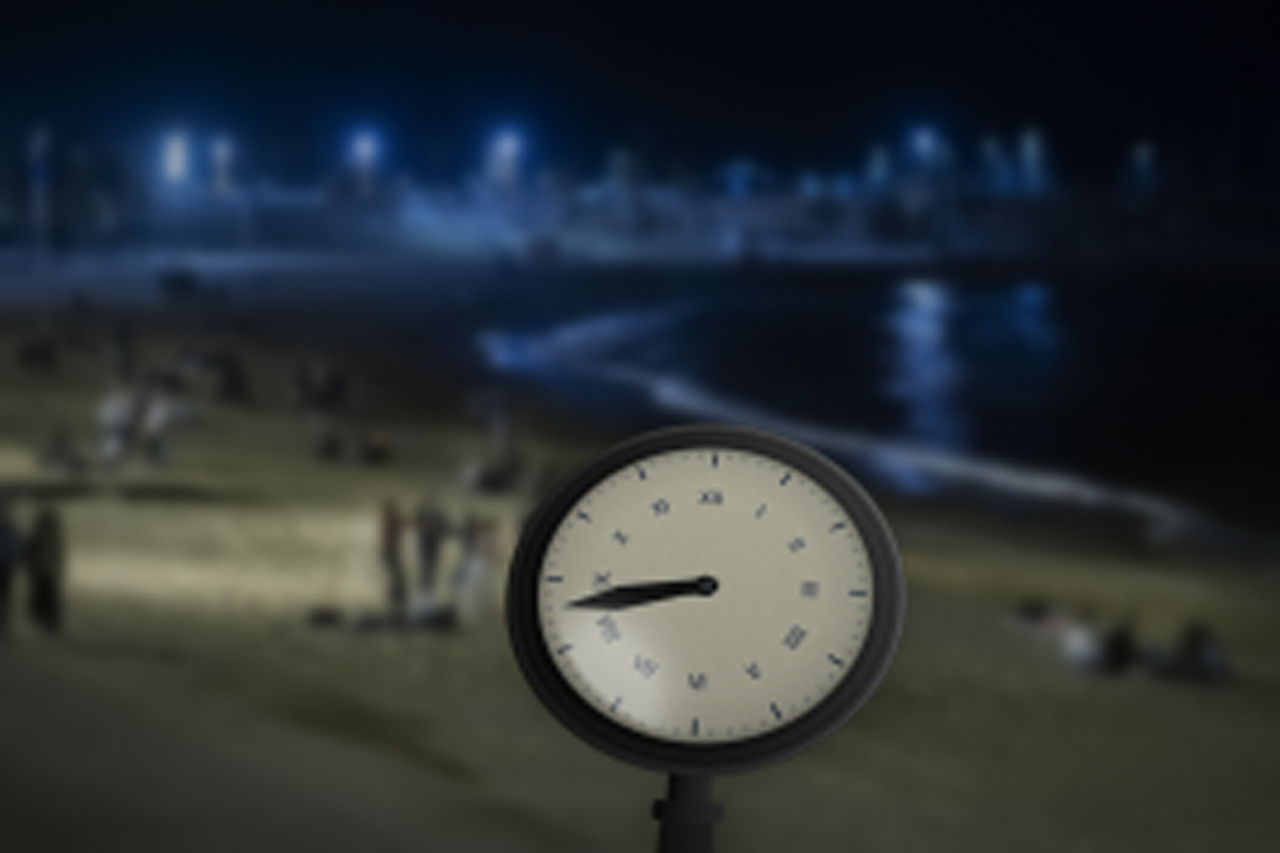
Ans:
h=8 m=43
